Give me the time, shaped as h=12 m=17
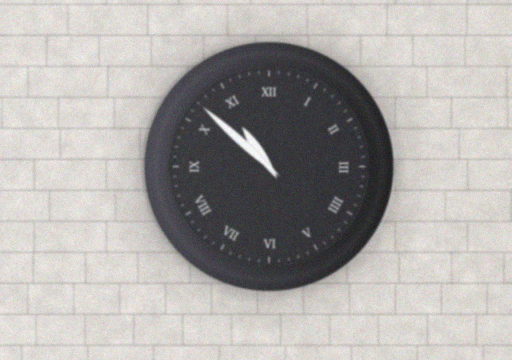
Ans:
h=10 m=52
